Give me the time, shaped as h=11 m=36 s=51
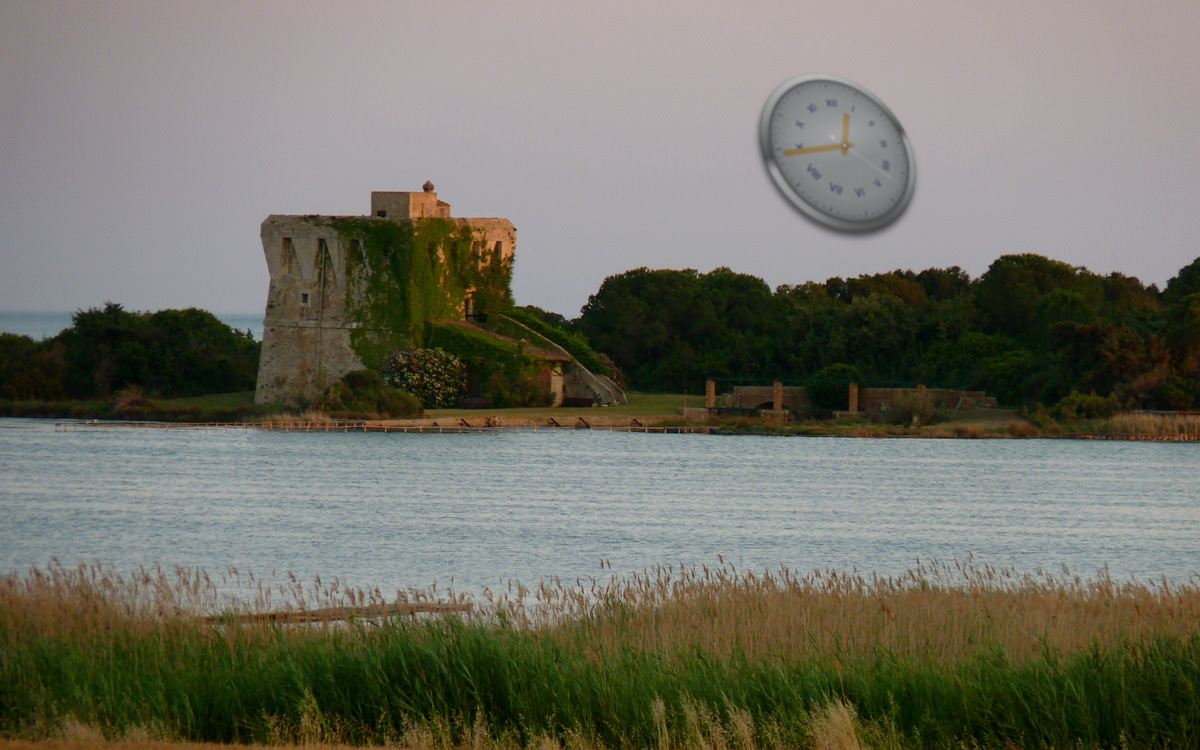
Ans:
h=12 m=44 s=22
